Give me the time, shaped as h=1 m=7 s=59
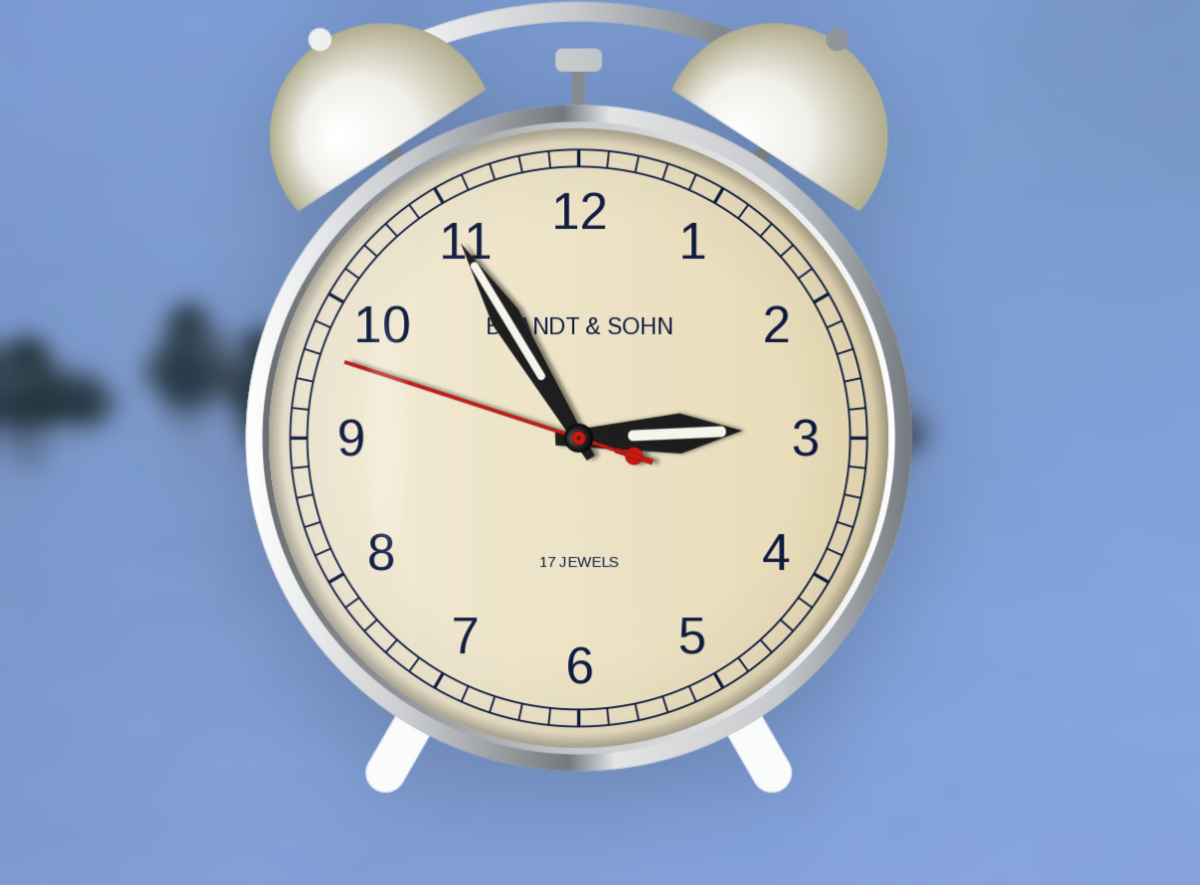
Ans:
h=2 m=54 s=48
